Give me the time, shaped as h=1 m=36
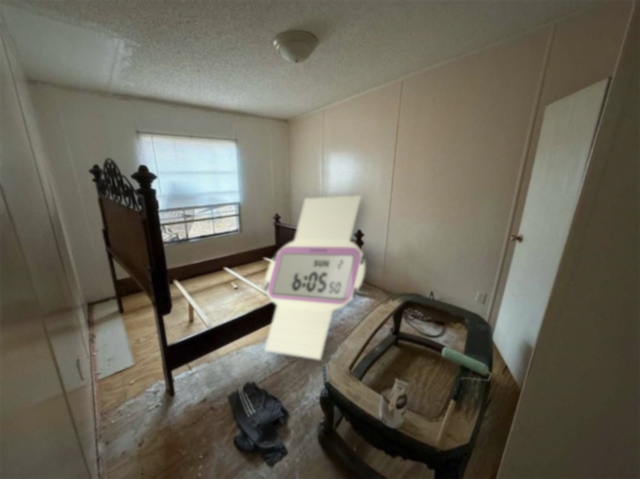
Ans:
h=6 m=5
